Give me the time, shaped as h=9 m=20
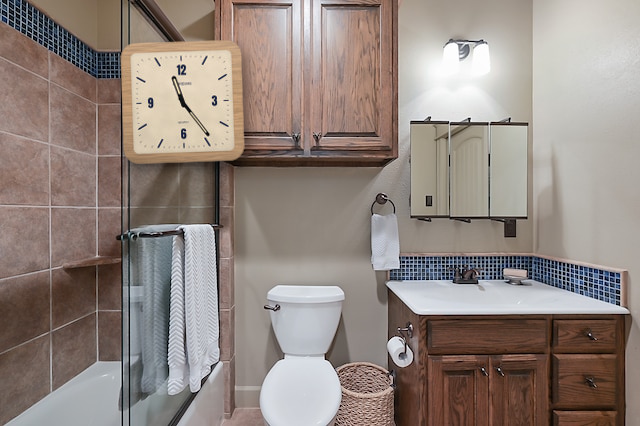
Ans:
h=11 m=24
